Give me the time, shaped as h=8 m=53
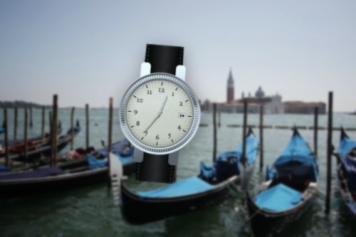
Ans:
h=12 m=36
